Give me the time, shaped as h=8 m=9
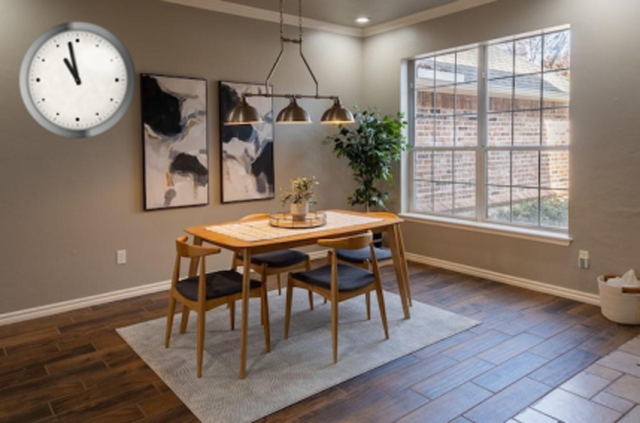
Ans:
h=10 m=58
